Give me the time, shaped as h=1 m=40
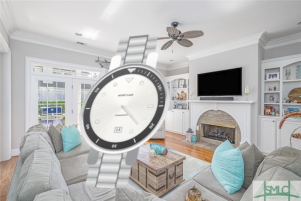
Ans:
h=4 m=22
